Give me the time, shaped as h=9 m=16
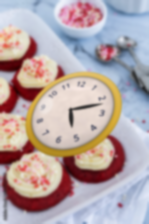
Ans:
h=5 m=12
